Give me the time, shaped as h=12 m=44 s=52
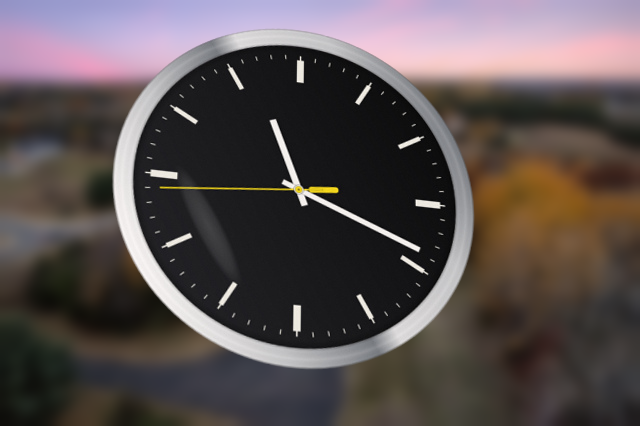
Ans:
h=11 m=18 s=44
